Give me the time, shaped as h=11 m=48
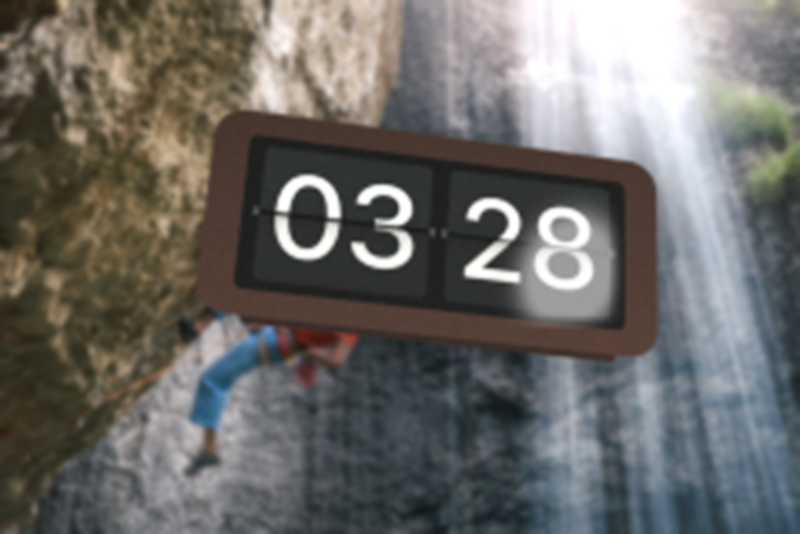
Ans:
h=3 m=28
